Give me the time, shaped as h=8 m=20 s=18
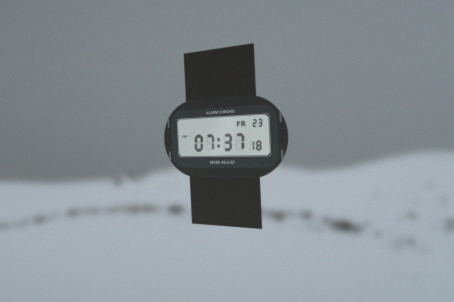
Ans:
h=7 m=37 s=18
